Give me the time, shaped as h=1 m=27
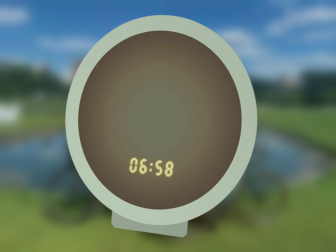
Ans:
h=6 m=58
